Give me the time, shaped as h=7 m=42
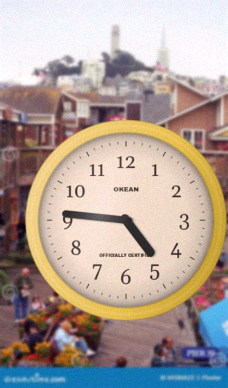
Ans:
h=4 m=46
